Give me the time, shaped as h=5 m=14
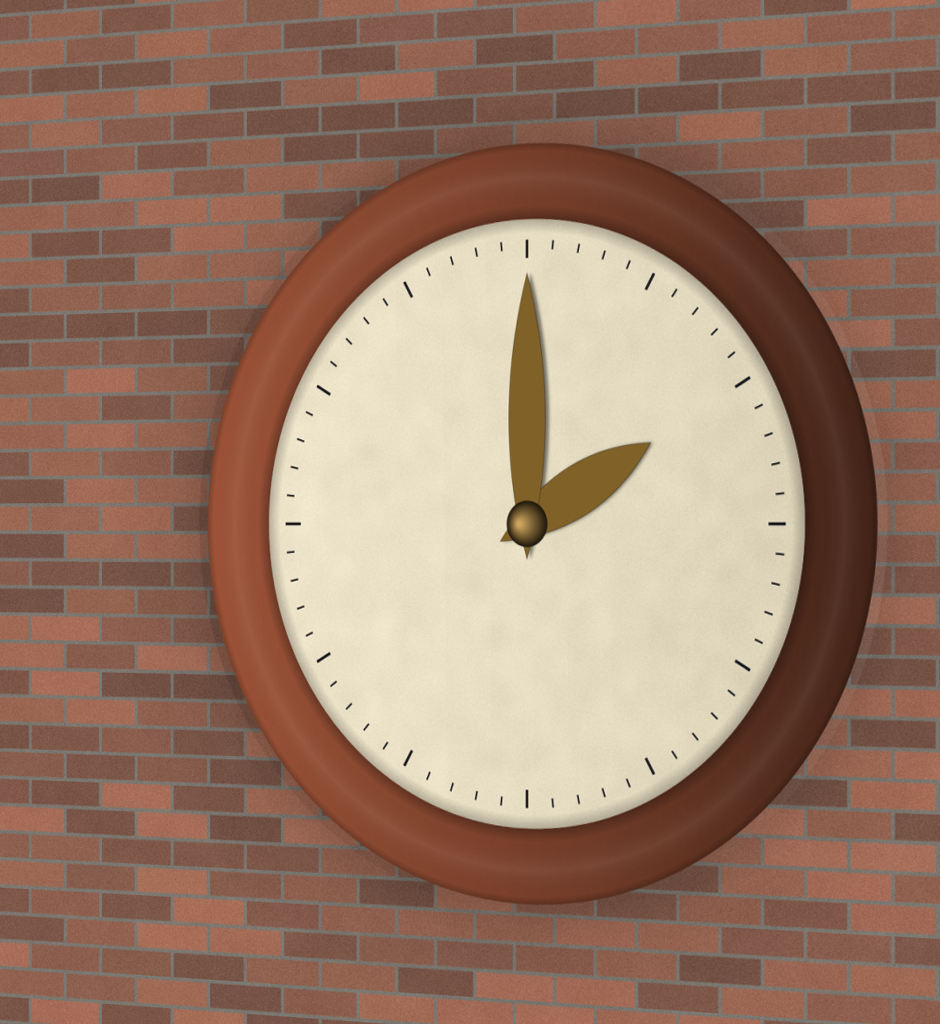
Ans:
h=2 m=0
